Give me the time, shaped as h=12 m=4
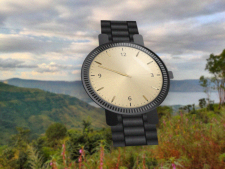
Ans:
h=9 m=49
